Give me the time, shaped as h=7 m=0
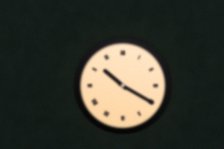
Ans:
h=10 m=20
